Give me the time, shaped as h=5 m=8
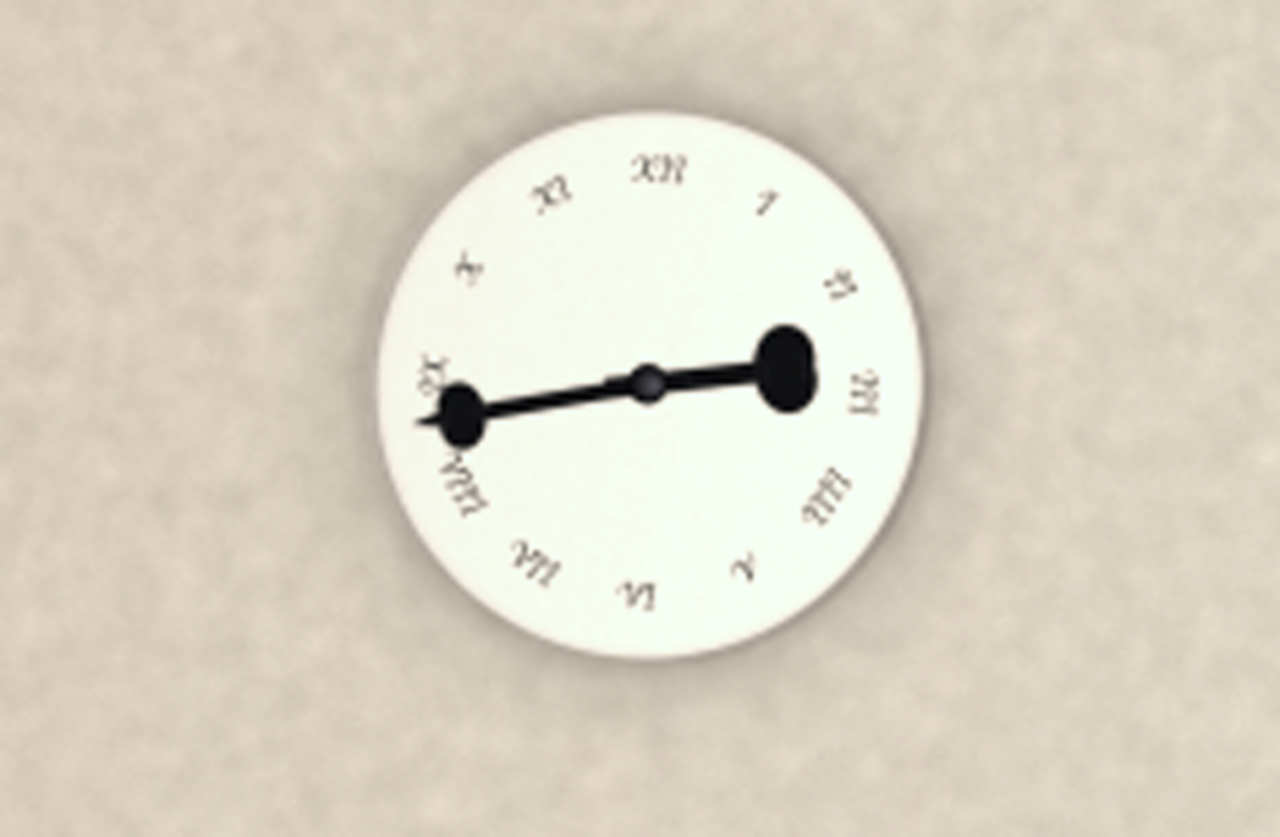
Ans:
h=2 m=43
